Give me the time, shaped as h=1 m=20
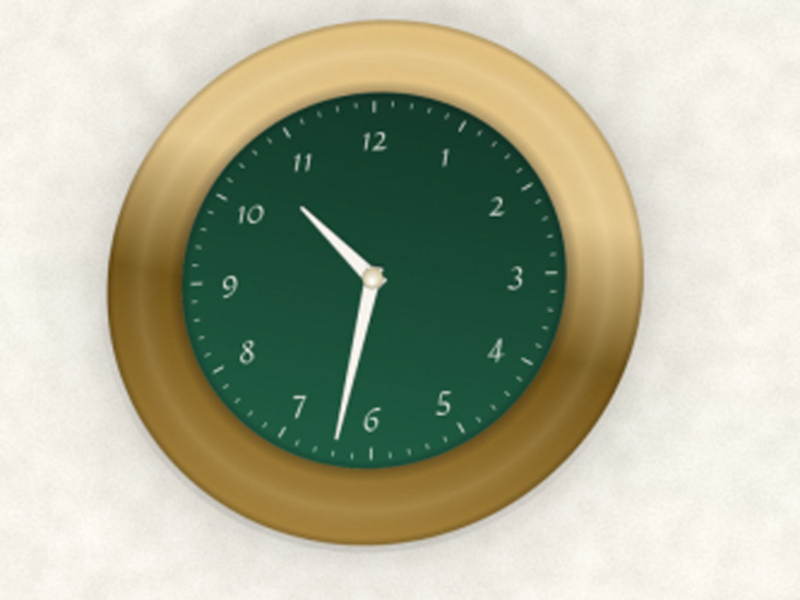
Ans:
h=10 m=32
